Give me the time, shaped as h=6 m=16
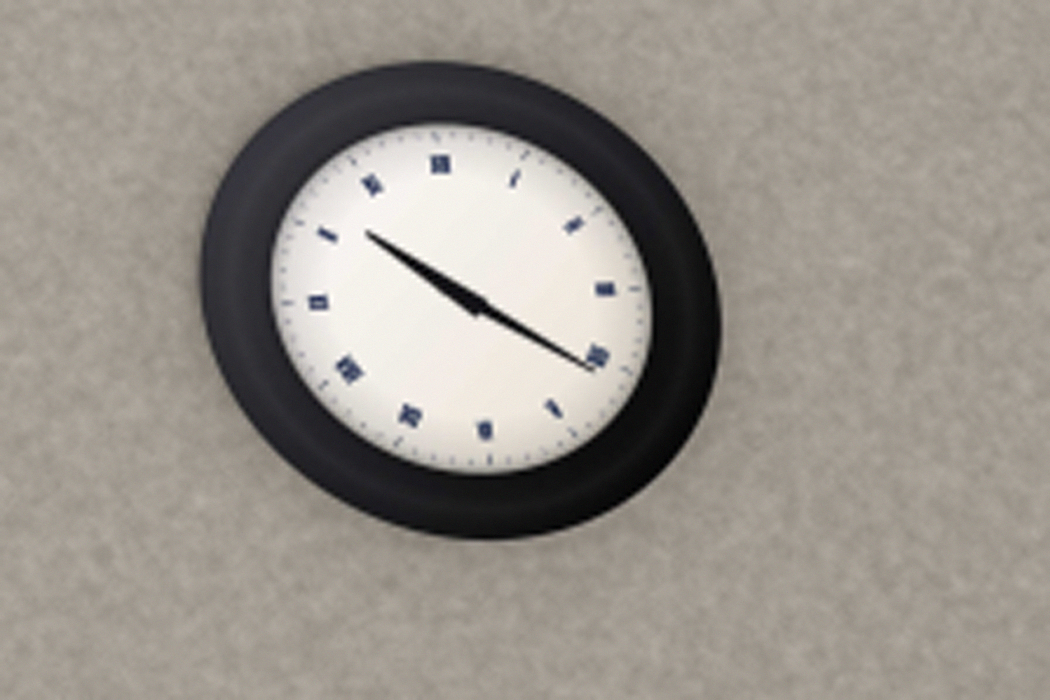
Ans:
h=10 m=21
